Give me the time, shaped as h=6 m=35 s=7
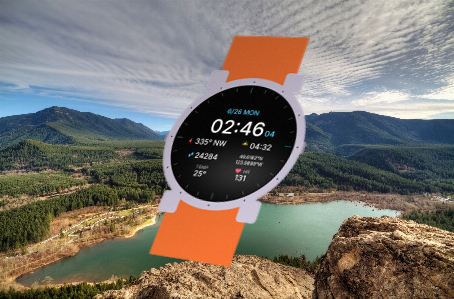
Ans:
h=2 m=46 s=4
